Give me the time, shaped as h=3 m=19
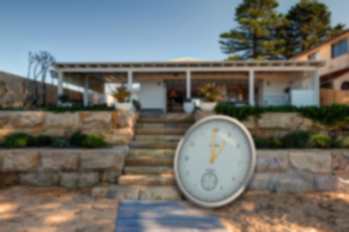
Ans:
h=12 m=59
